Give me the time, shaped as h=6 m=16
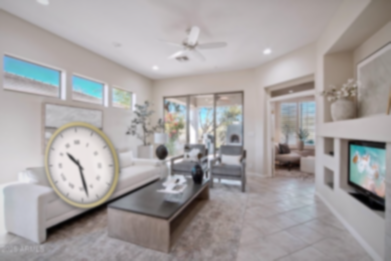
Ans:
h=10 m=28
